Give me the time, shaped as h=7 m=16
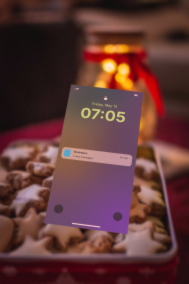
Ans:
h=7 m=5
